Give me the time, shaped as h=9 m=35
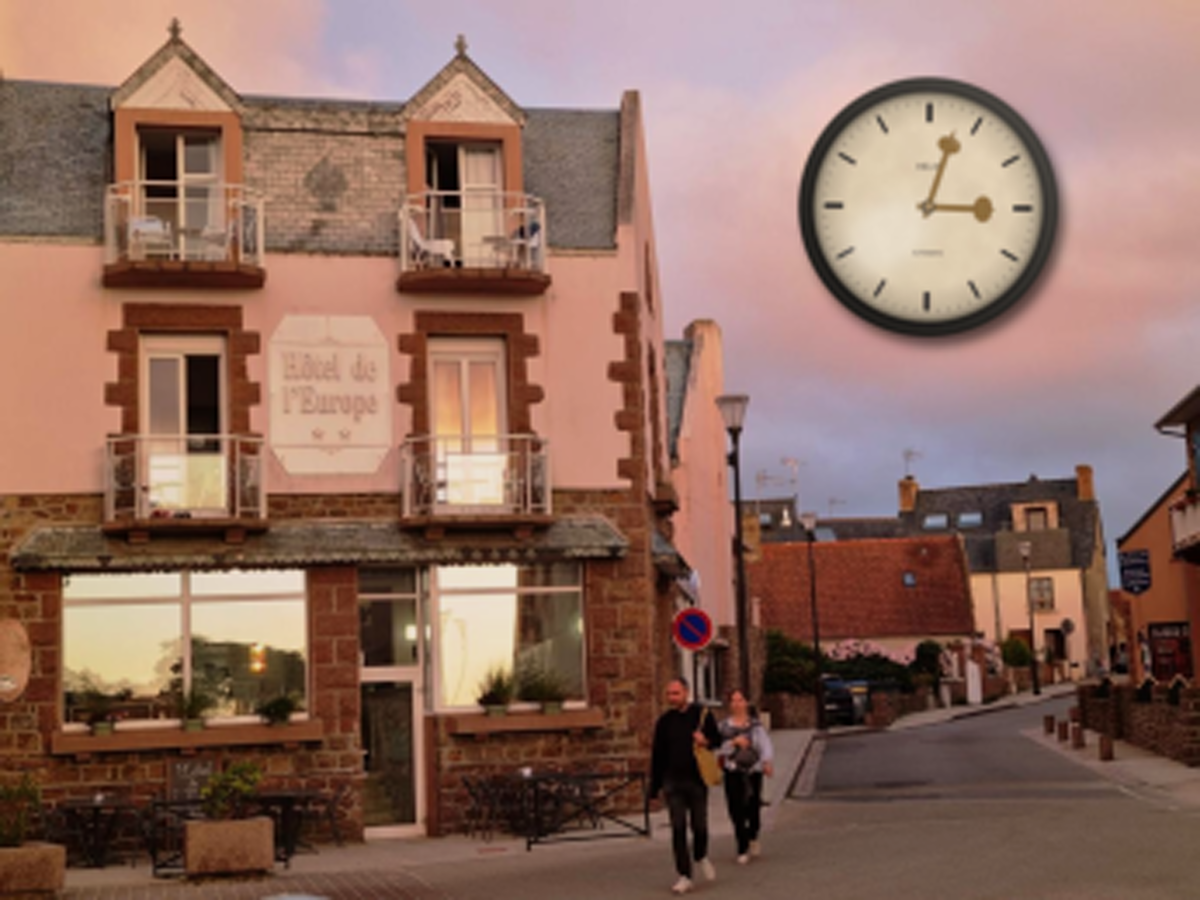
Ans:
h=3 m=3
